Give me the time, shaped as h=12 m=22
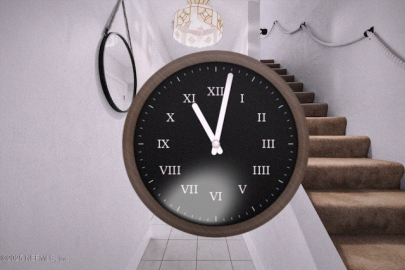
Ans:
h=11 m=2
